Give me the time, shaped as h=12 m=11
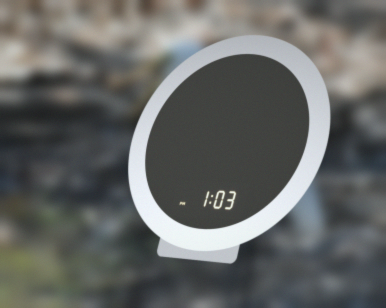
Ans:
h=1 m=3
